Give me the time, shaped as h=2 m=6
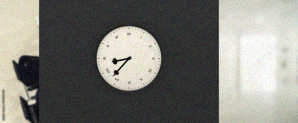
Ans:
h=8 m=37
